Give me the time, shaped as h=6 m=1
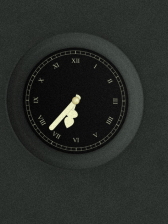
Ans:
h=6 m=37
